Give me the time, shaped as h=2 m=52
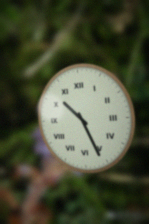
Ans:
h=10 m=26
